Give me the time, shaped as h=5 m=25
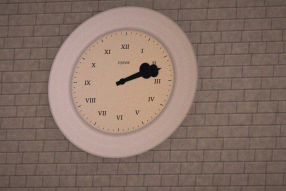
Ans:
h=2 m=12
